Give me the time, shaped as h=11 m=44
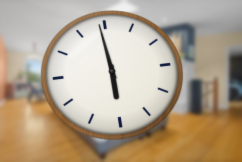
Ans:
h=5 m=59
